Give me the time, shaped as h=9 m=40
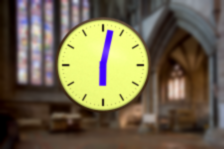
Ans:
h=6 m=2
